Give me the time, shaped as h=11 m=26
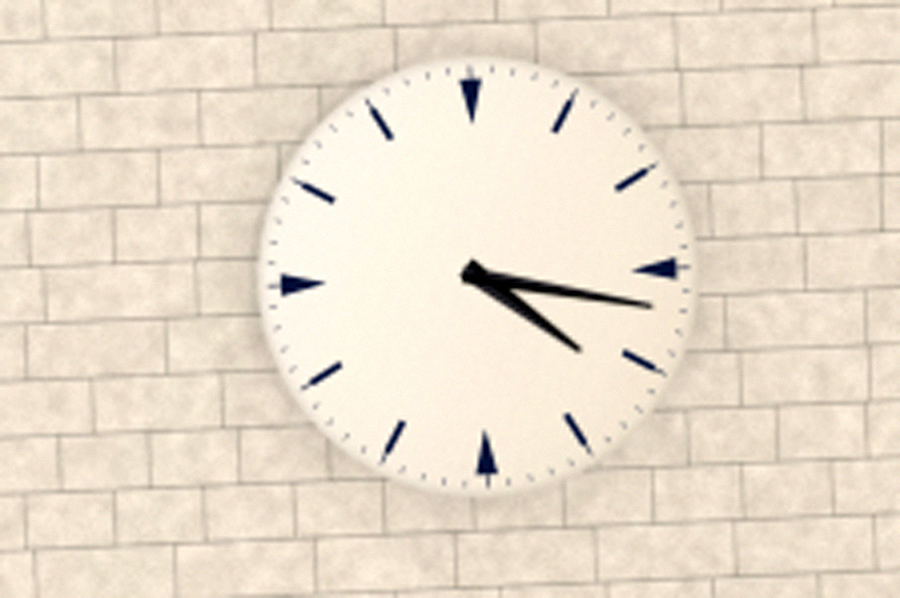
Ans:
h=4 m=17
